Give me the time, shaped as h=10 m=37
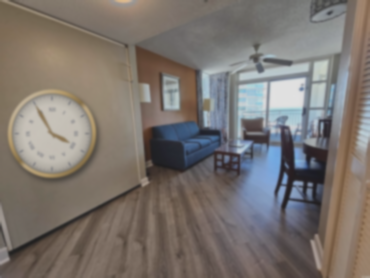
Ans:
h=3 m=55
